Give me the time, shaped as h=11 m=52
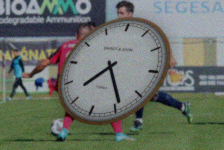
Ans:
h=7 m=24
